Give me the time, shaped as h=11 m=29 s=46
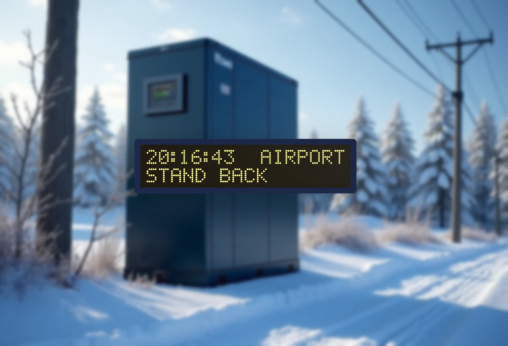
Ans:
h=20 m=16 s=43
